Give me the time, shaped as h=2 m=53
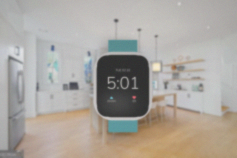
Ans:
h=5 m=1
